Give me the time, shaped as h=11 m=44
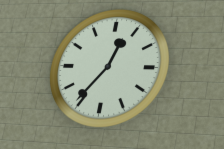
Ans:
h=12 m=36
